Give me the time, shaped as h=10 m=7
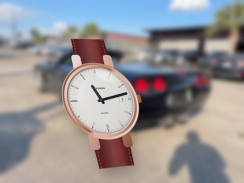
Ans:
h=11 m=13
